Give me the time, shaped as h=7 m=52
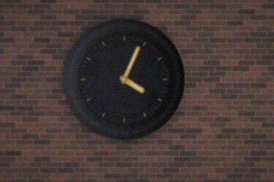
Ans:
h=4 m=4
